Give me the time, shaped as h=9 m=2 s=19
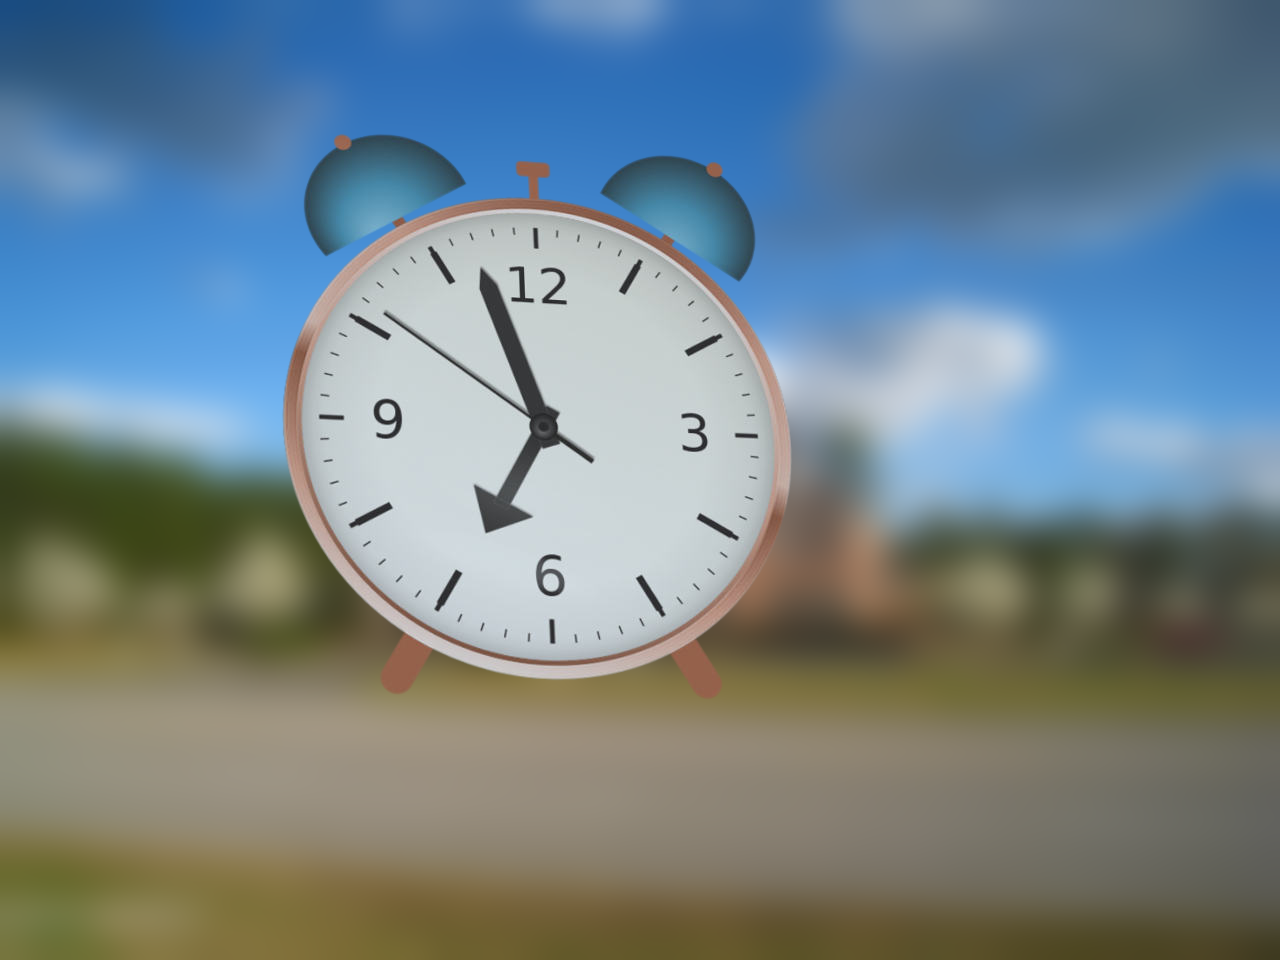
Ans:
h=6 m=56 s=51
